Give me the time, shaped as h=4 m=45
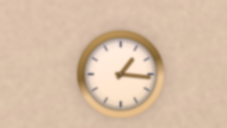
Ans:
h=1 m=16
